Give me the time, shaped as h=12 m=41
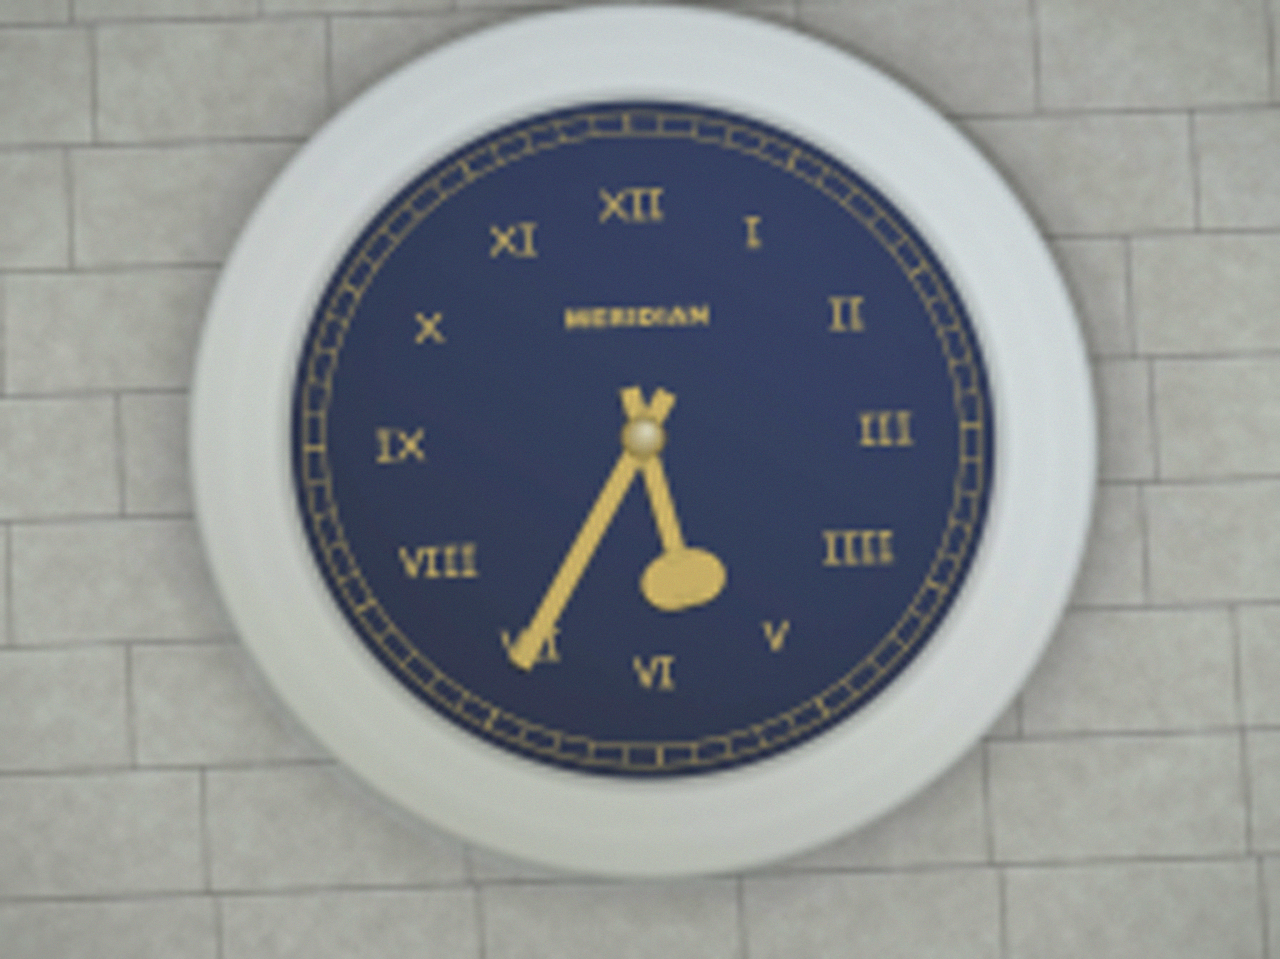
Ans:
h=5 m=35
